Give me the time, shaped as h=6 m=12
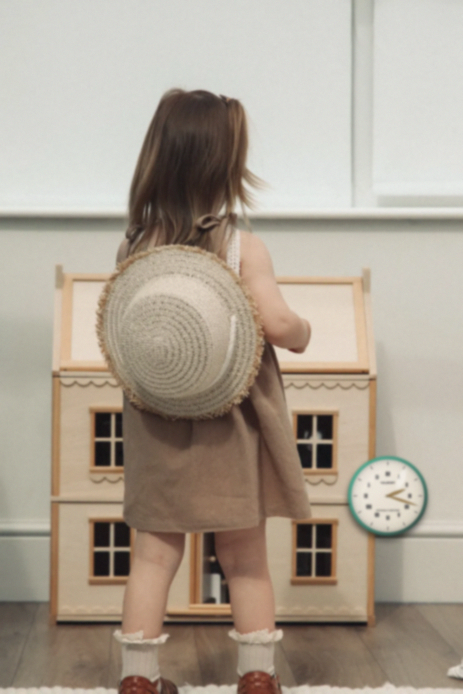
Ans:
h=2 m=18
